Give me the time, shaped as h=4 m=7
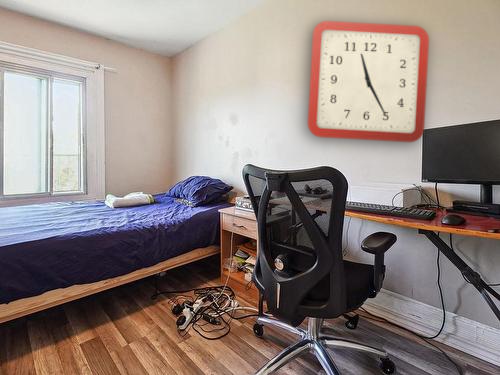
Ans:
h=11 m=25
